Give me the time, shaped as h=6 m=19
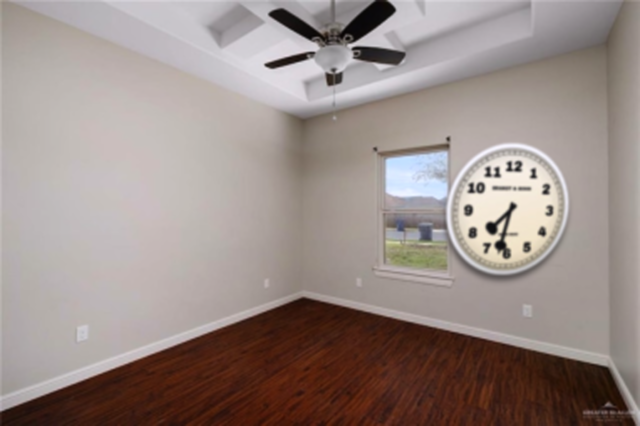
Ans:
h=7 m=32
